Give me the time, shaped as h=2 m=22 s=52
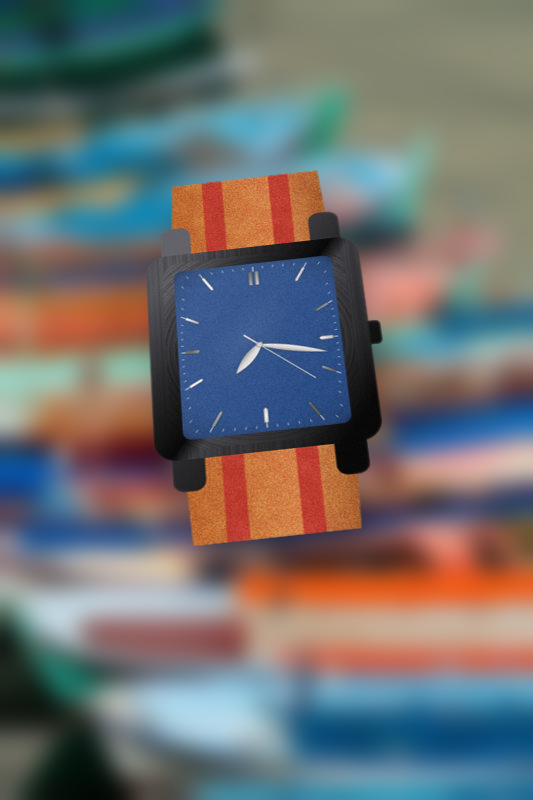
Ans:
h=7 m=17 s=22
